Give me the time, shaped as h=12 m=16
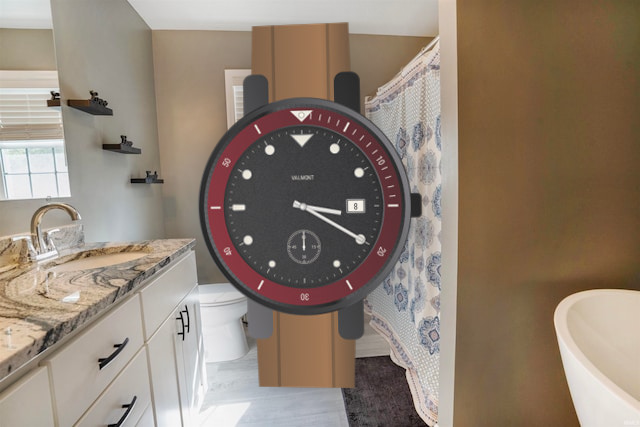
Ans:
h=3 m=20
